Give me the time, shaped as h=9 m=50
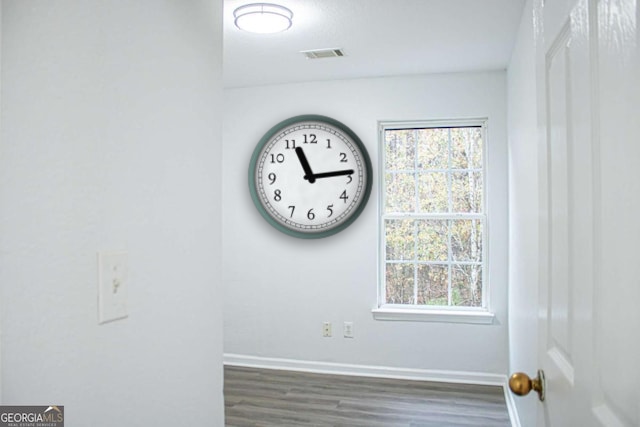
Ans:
h=11 m=14
